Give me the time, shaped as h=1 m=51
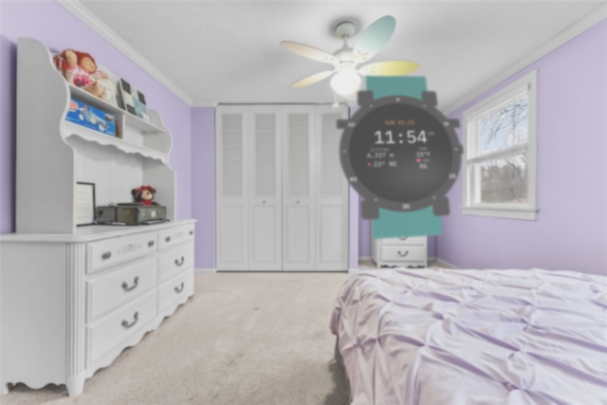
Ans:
h=11 m=54
